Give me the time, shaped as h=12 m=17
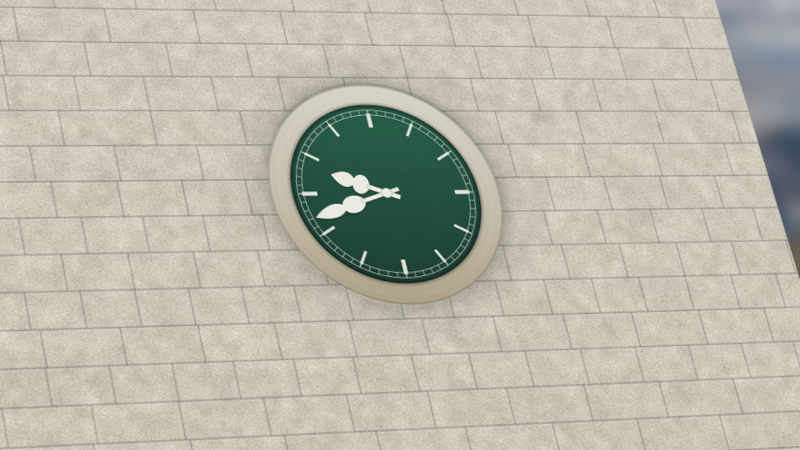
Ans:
h=9 m=42
